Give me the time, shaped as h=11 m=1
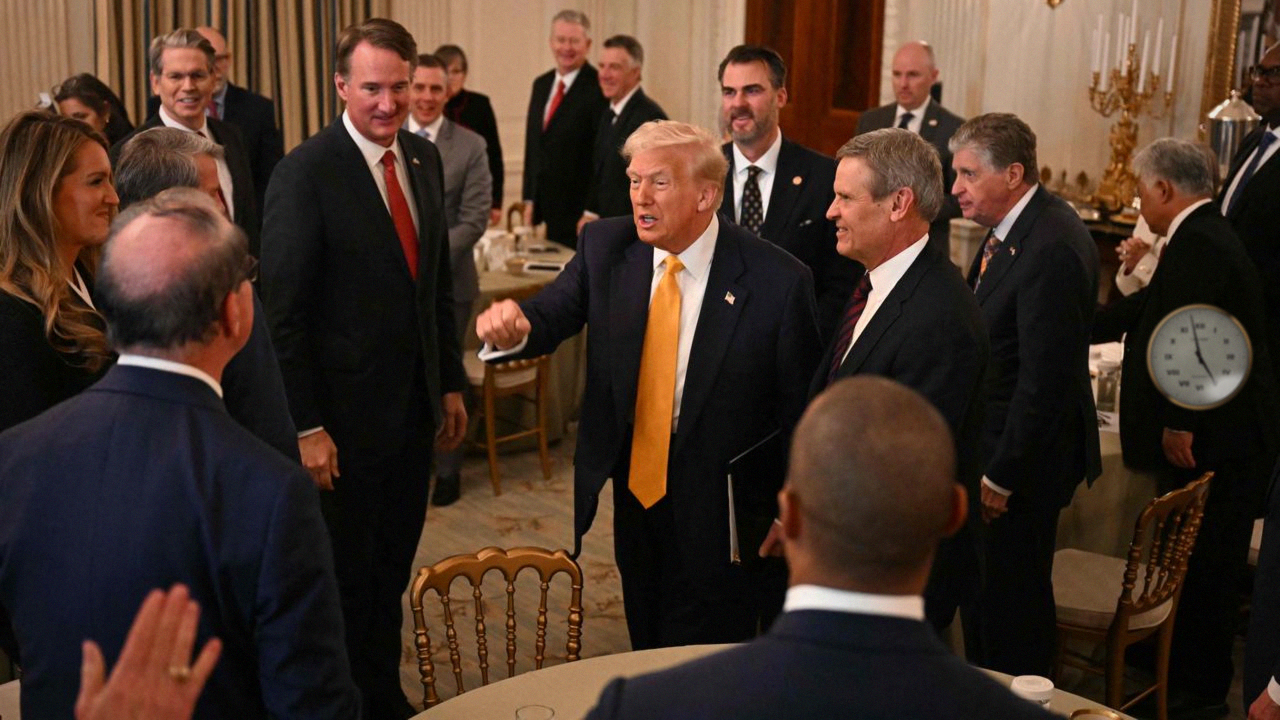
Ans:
h=4 m=58
